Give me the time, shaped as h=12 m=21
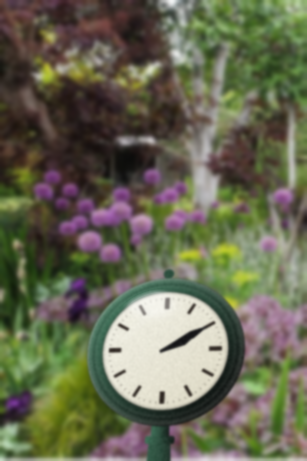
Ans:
h=2 m=10
